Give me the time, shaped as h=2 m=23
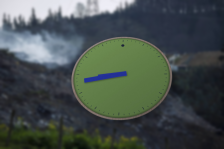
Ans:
h=8 m=43
